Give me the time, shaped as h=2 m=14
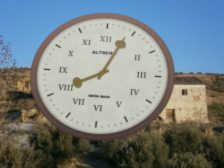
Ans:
h=8 m=4
